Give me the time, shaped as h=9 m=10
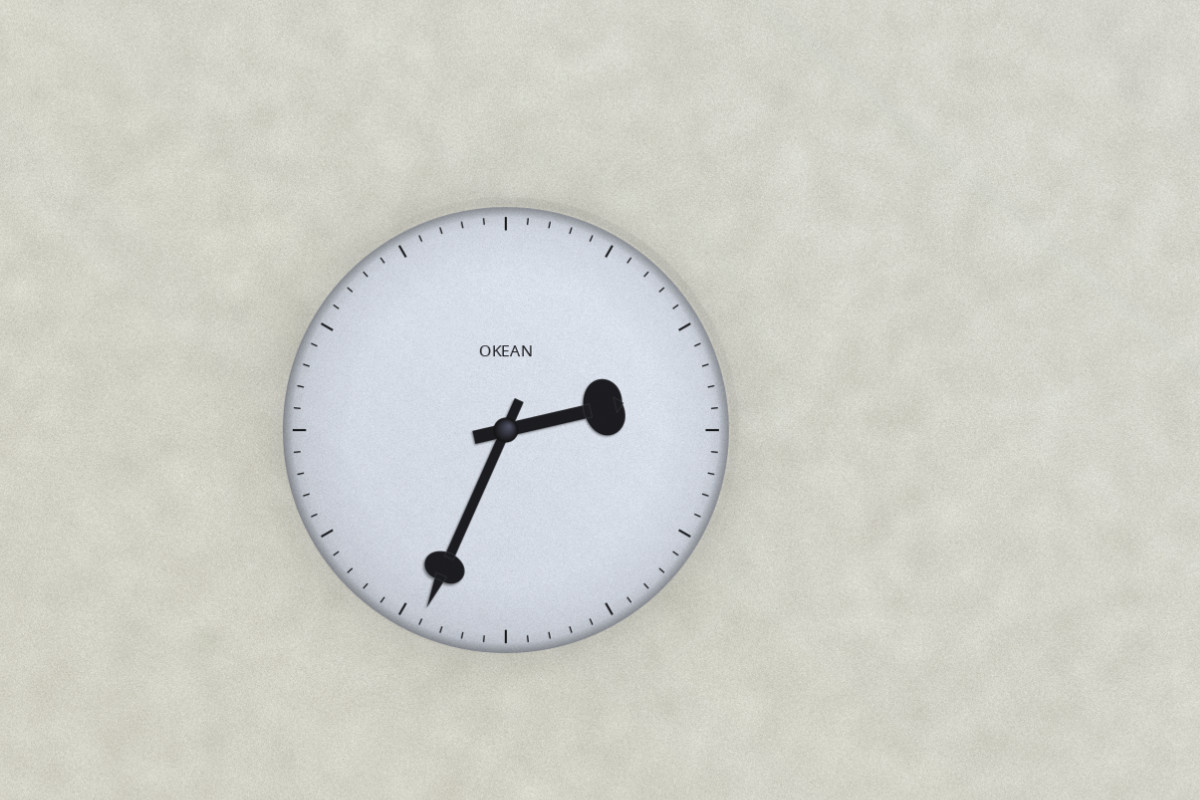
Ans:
h=2 m=34
